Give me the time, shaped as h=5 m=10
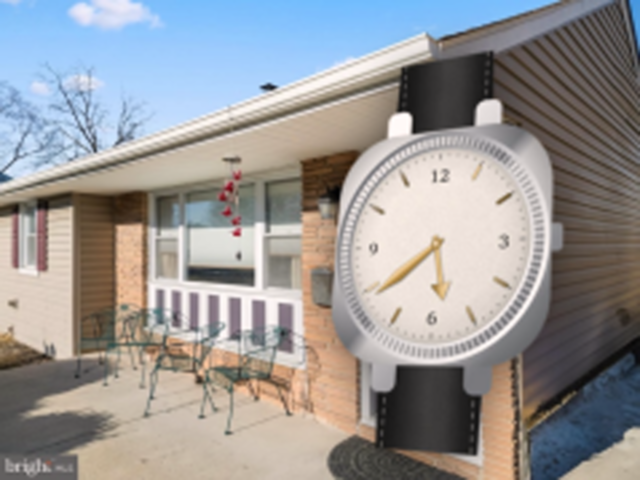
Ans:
h=5 m=39
